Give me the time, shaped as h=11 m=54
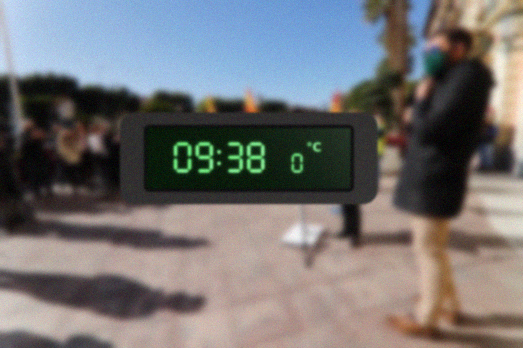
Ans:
h=9 m=38
